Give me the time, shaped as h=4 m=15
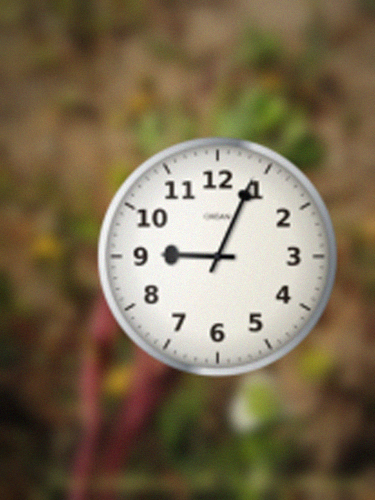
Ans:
h=9 m=4
